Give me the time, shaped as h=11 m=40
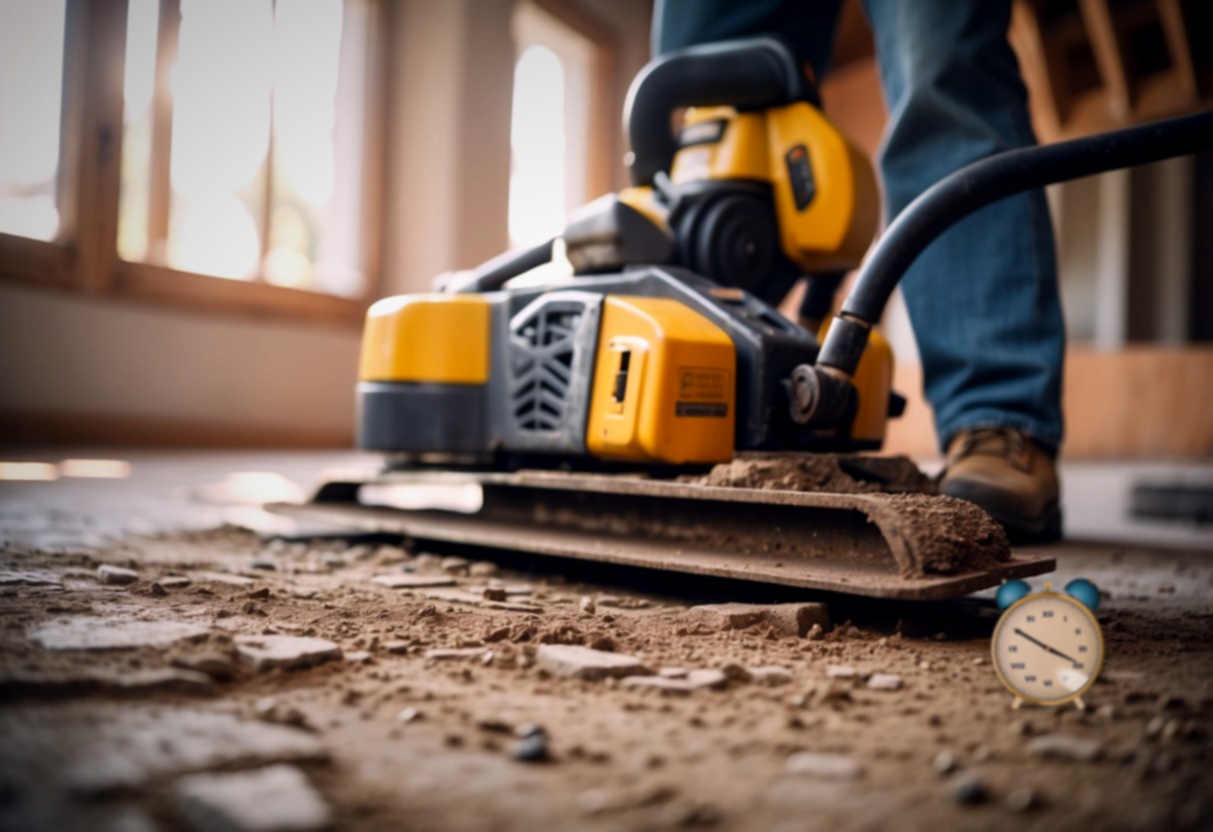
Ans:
h=3 m=50
